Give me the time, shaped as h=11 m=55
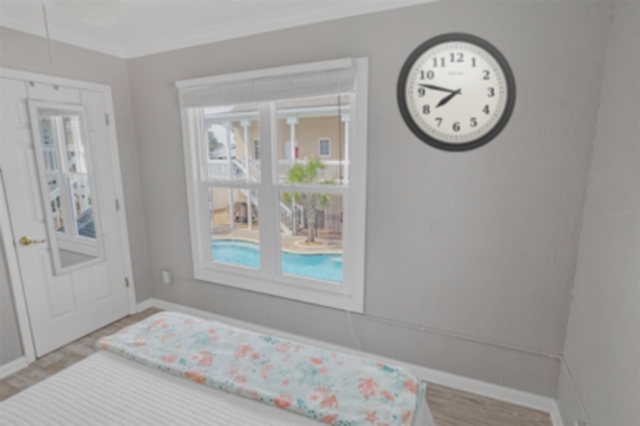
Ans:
h=7 m=47
